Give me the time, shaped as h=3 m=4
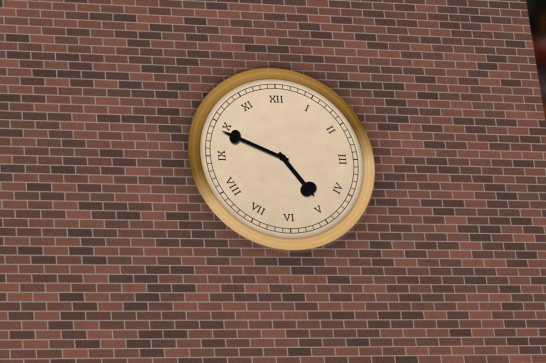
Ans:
h=4 m=49
